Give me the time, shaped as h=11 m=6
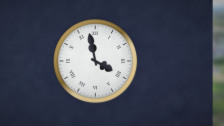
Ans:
h=3 m=58
